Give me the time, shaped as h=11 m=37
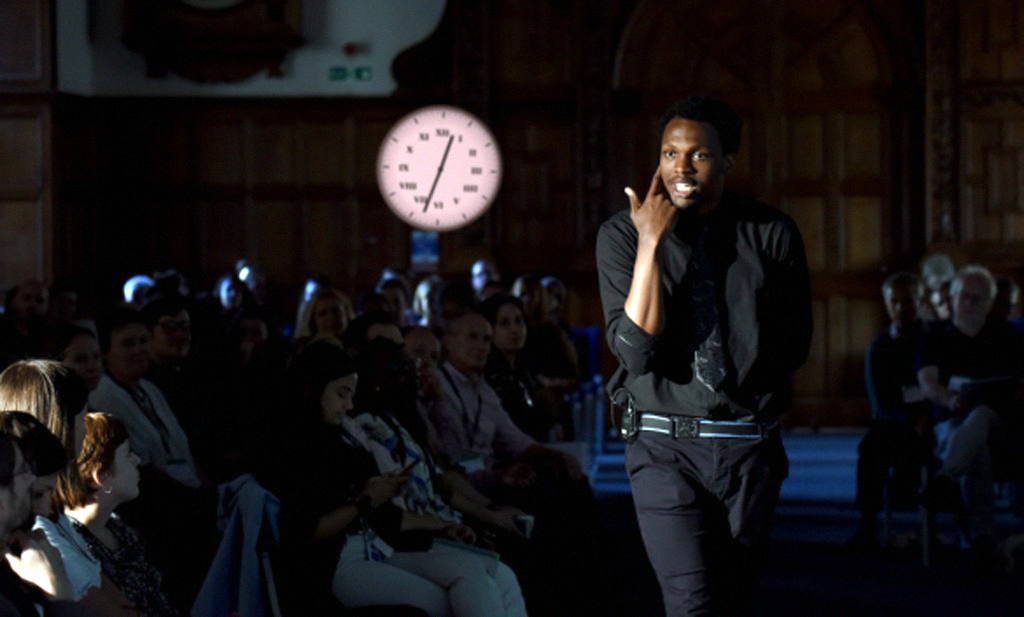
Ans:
h=12 m=33
